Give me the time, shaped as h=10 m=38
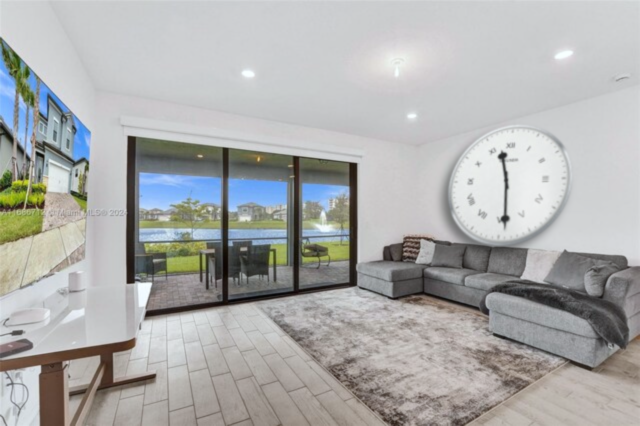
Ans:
h=11 m=29
